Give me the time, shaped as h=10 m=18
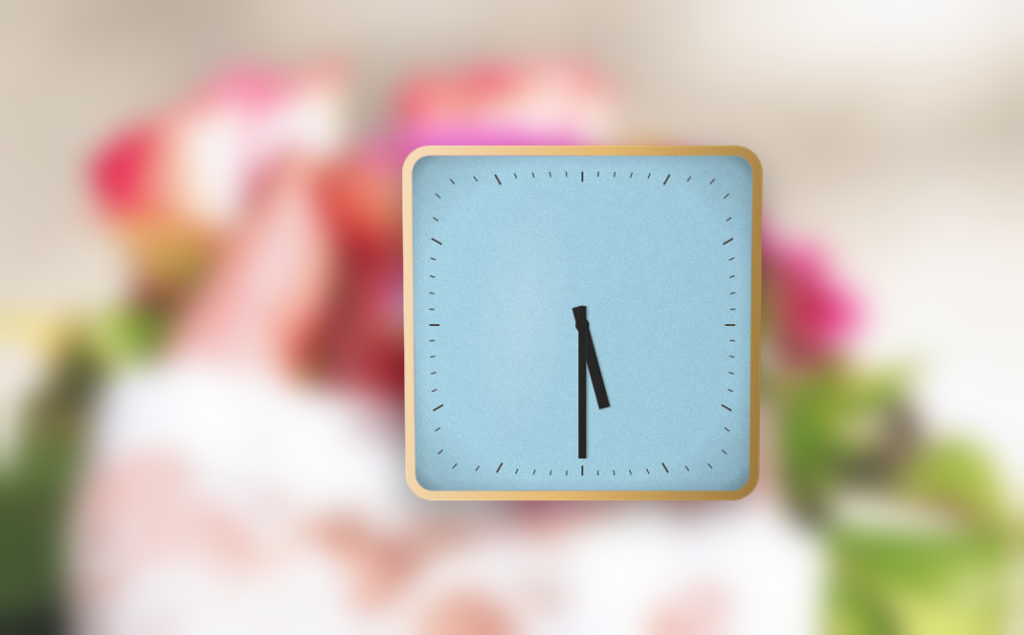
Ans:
h=5 m=30
